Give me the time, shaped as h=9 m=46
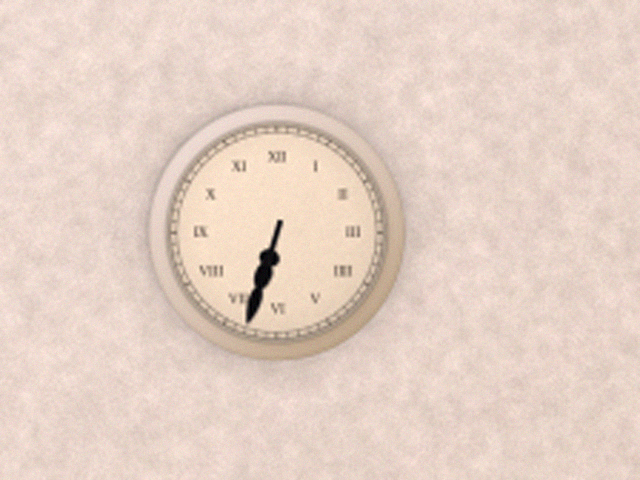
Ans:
h=6 m=33
